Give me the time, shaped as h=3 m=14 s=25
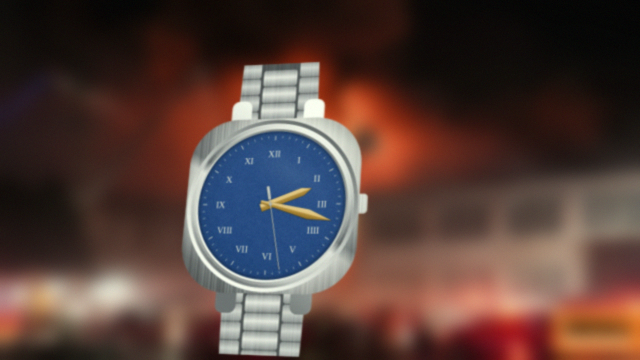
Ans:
h=2 m=17 s=28
